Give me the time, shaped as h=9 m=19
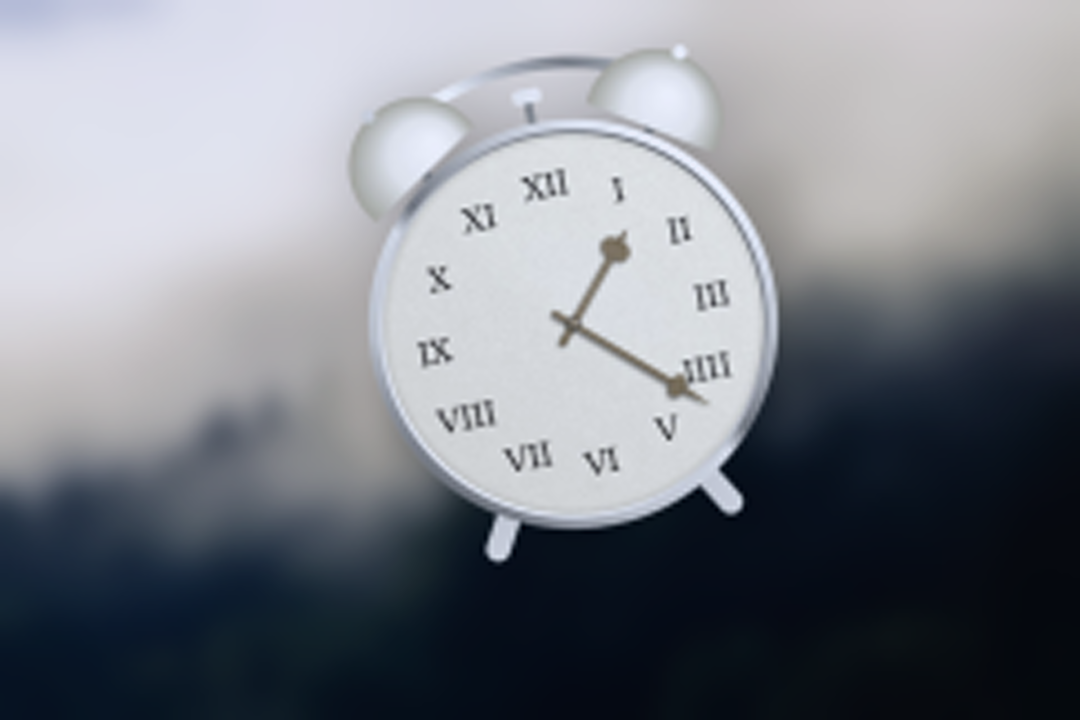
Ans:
h=1 m=22
